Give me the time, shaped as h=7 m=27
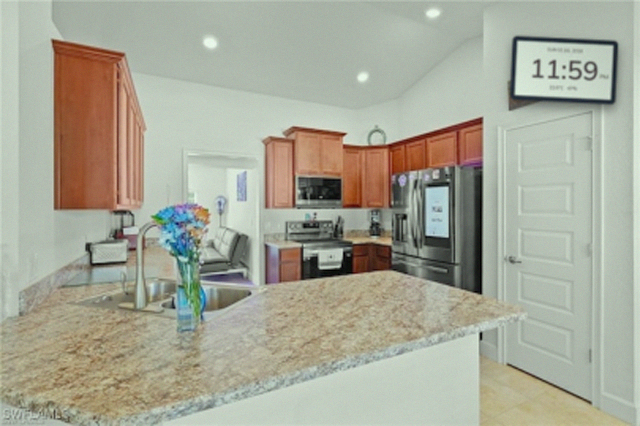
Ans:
h=11 m=59
